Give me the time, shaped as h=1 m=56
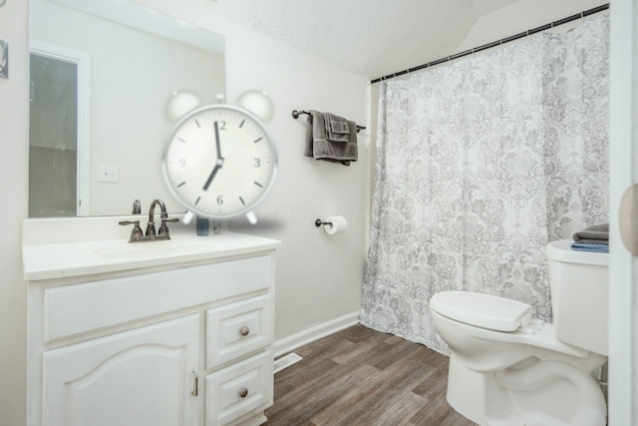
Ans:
h=6 m=59
